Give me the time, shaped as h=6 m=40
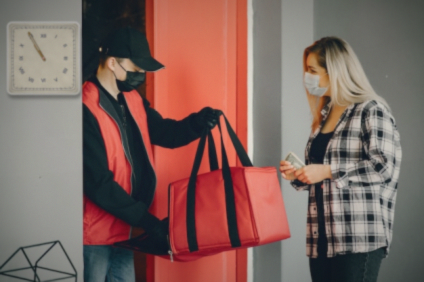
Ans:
h=10 m=55
